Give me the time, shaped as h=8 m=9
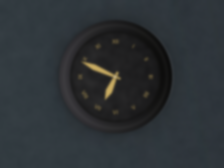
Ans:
h=6 m=49
